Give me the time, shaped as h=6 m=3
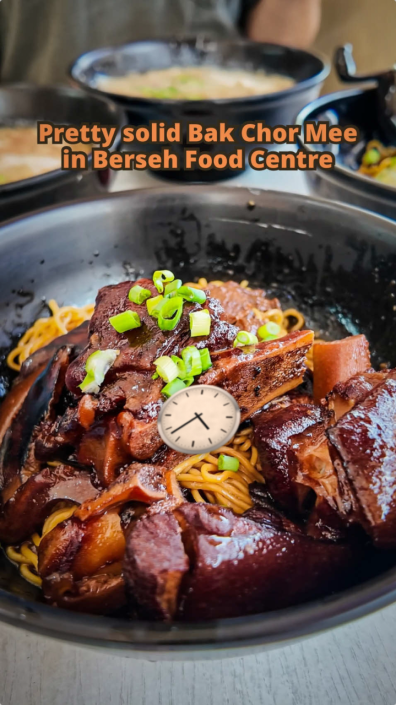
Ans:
h=4 m=38
